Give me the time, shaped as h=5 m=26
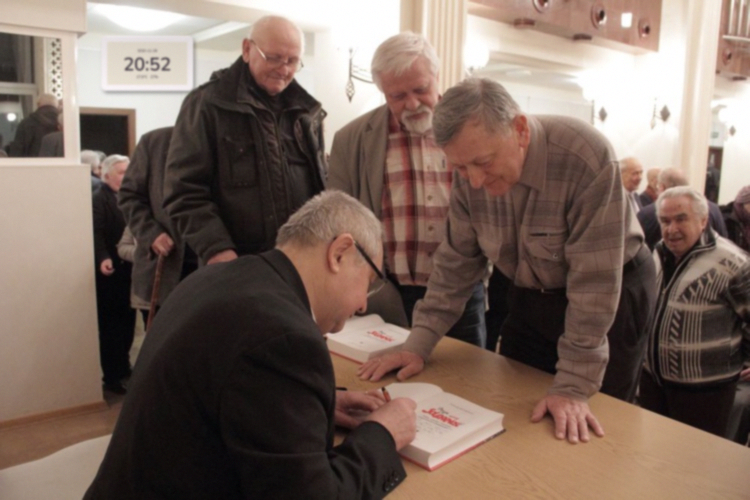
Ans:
h=20 m=52
